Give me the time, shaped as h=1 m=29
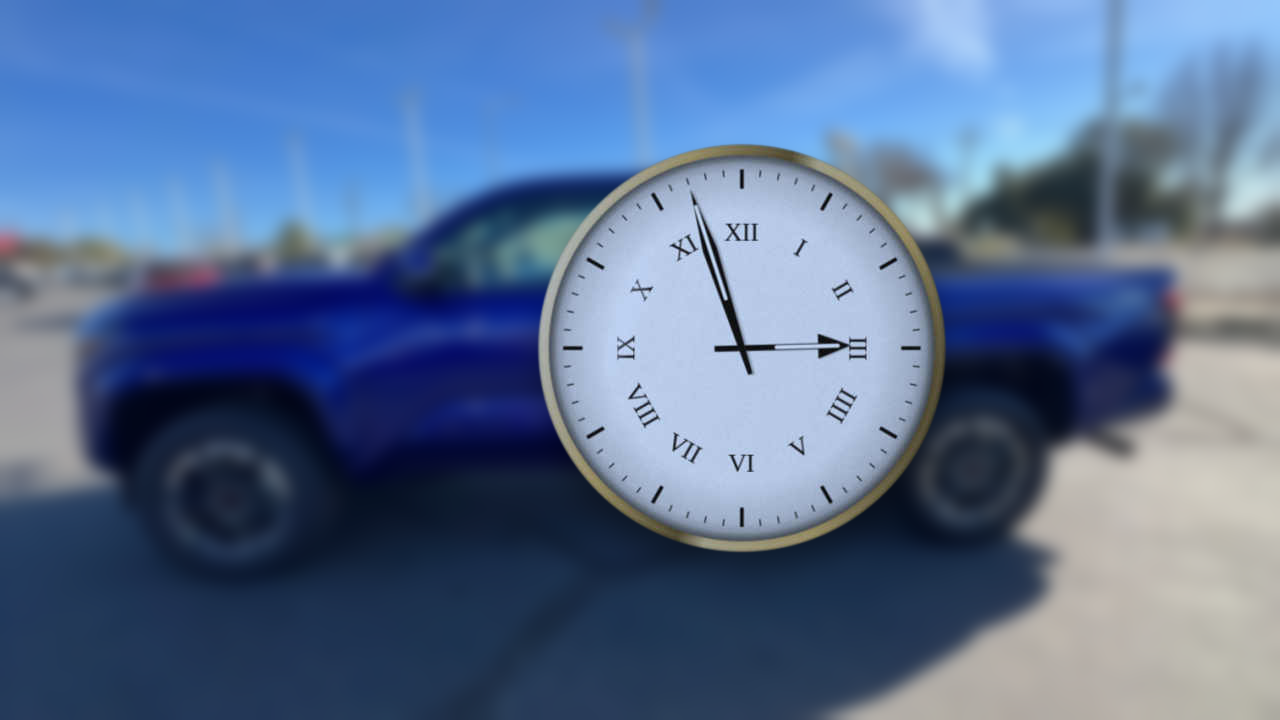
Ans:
h=2 m=57
